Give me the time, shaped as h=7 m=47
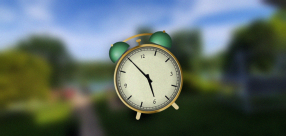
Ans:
h=5 m=55
